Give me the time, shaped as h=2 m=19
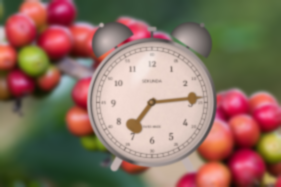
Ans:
h=7 m=14
